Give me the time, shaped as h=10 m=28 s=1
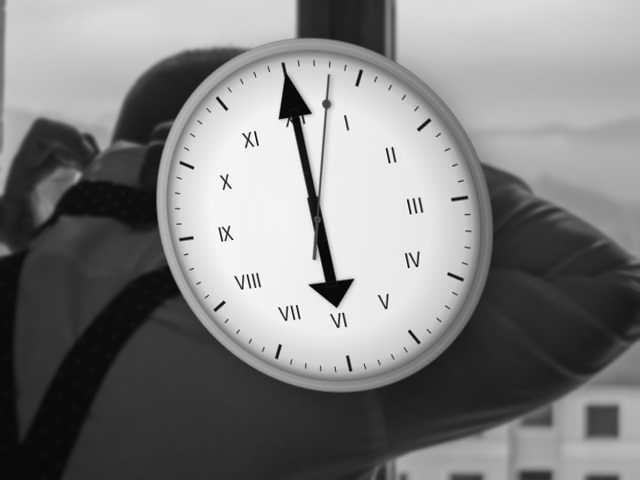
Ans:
h=6 m=0 s=3
